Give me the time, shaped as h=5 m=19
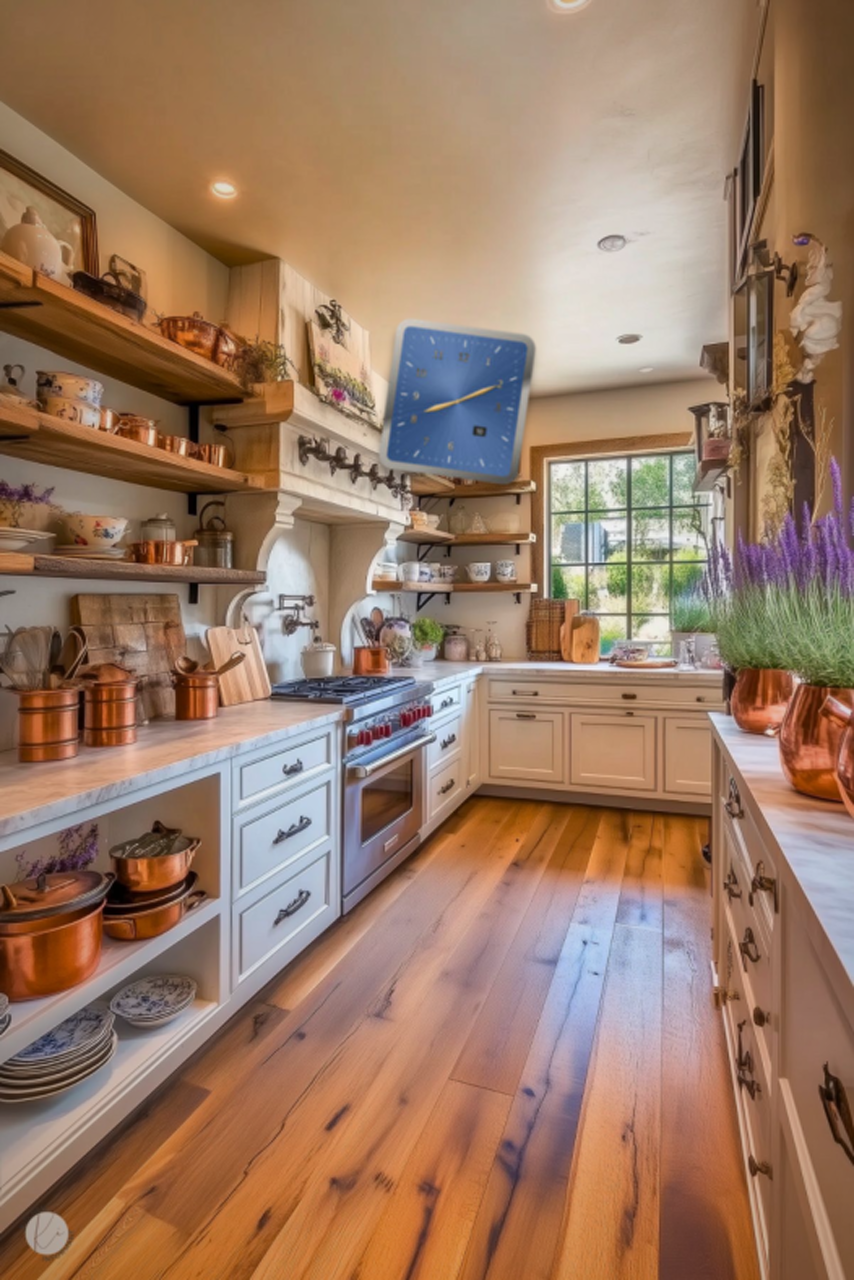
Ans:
h=8 m=10
